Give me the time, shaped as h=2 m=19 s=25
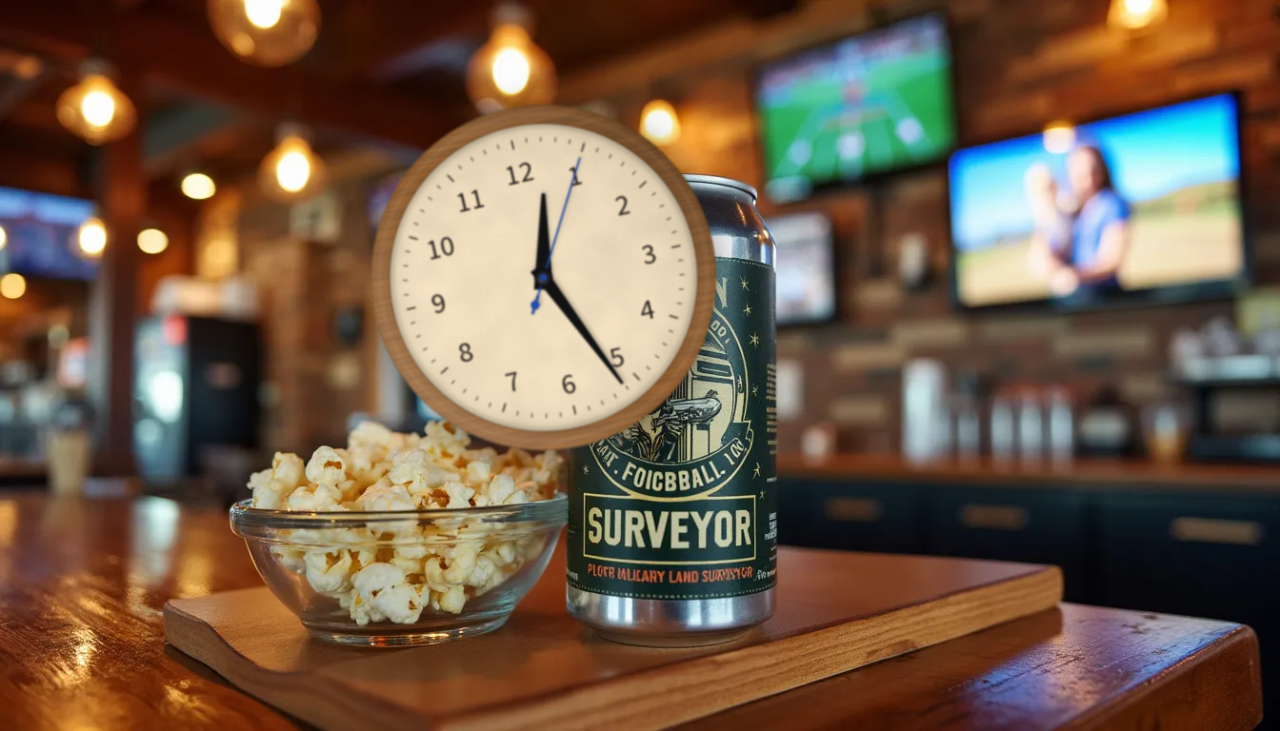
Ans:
h=12 m=26 s=5
